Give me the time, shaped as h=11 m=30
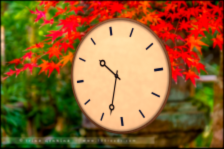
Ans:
h=10 m=33
